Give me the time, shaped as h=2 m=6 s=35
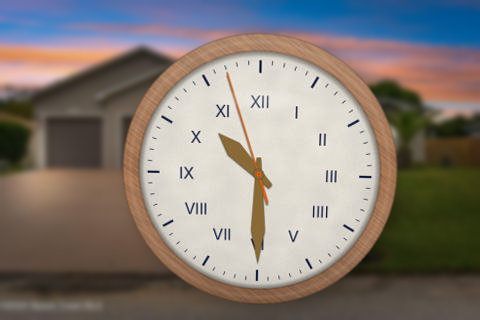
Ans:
h=10 m=29 s=57
